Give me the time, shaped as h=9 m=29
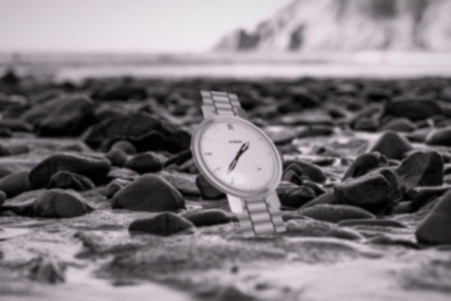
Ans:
h=1 m=37
